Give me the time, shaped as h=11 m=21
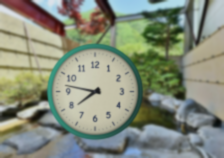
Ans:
h=7 m=47
